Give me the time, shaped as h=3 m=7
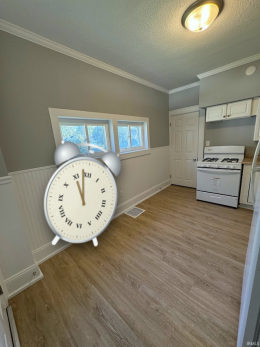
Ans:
h=10 m=58
